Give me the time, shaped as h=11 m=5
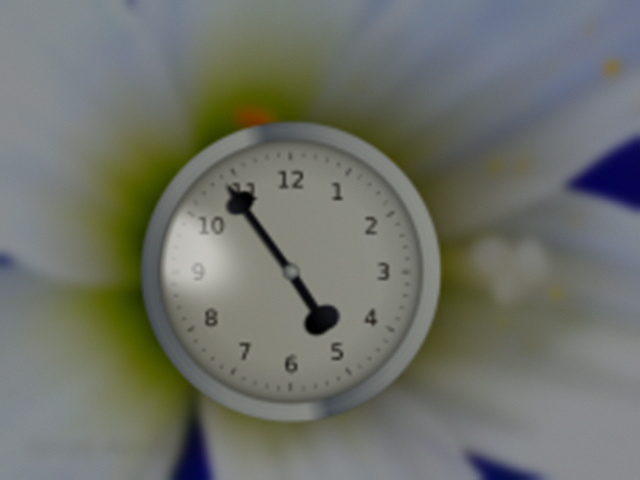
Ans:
h=4 m=54
